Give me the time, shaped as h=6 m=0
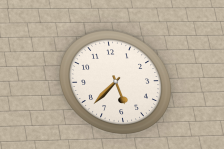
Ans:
h=5 m=38
